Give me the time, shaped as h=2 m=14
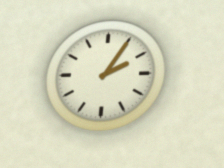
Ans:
h=2 m=5
